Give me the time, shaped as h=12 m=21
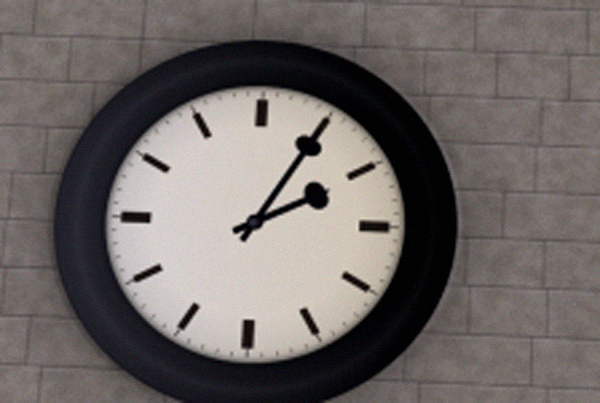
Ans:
h=2 m=5
